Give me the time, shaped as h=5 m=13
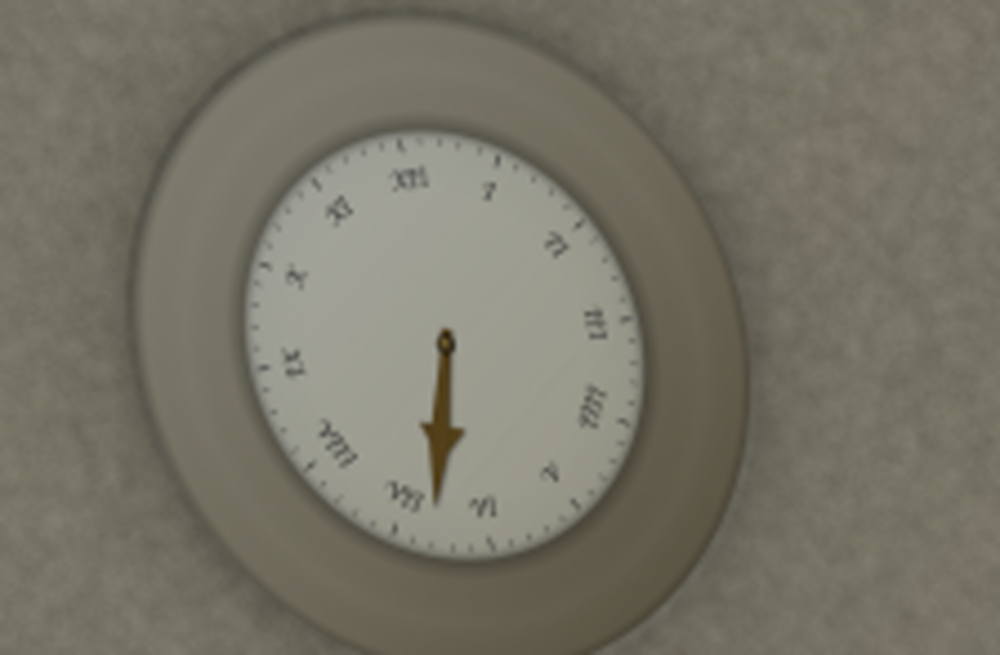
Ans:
h=6 m=33
